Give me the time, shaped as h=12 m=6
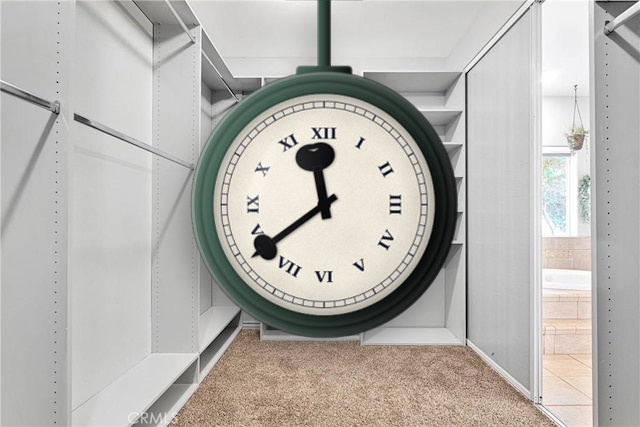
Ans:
h=11 m=39
